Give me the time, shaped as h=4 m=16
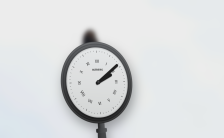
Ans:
h=2 m=9
